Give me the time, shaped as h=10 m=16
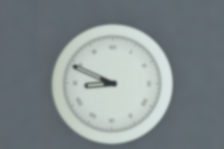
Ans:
h=8 m=49
